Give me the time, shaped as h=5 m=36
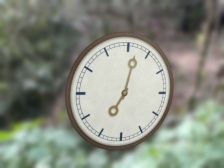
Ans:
h=7 m=2
